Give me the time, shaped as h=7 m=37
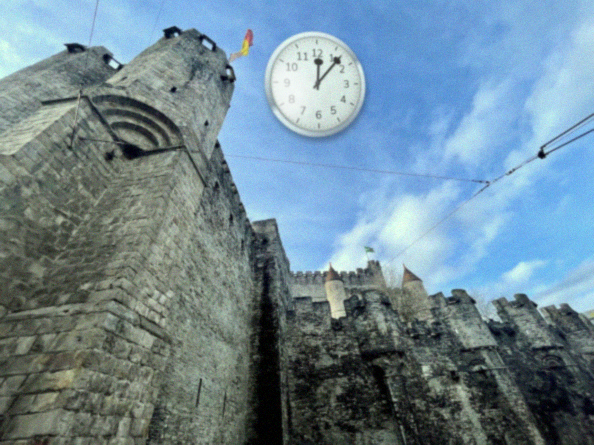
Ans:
h=12 m=7
